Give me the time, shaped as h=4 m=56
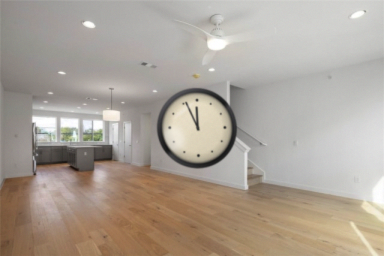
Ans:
h=11 m=56
